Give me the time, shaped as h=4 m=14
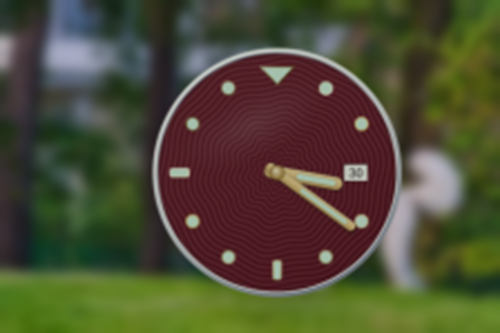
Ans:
h=3 m=21
